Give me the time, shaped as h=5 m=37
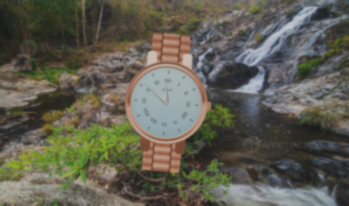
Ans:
h=11 m=51
